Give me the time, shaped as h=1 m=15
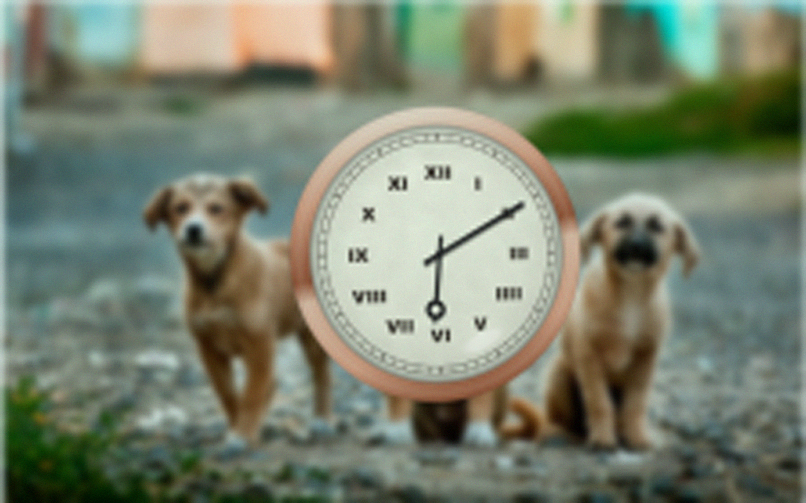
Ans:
h=6 m=10
